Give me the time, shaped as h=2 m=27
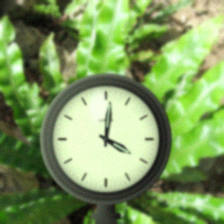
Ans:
h=4 m=1
